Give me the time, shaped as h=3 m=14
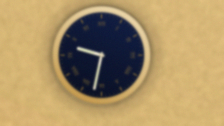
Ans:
h=9 m=32
